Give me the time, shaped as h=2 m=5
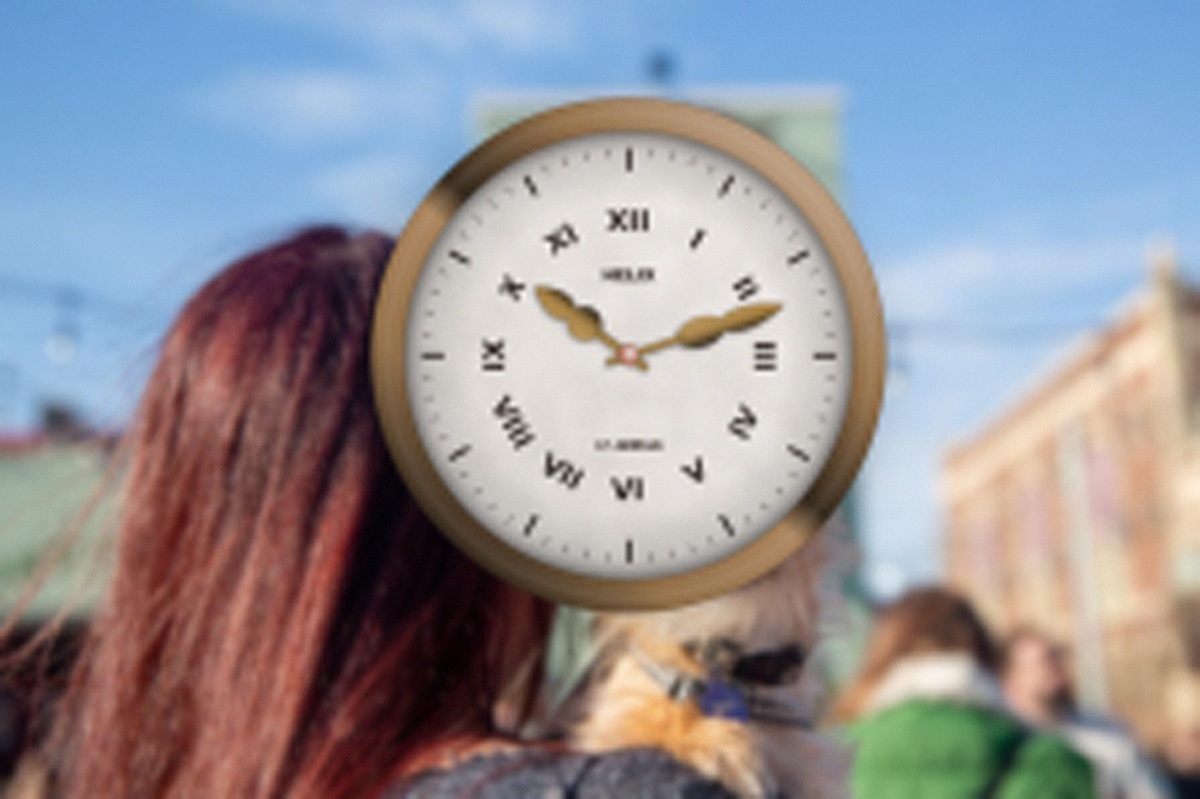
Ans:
h=10 m=12
